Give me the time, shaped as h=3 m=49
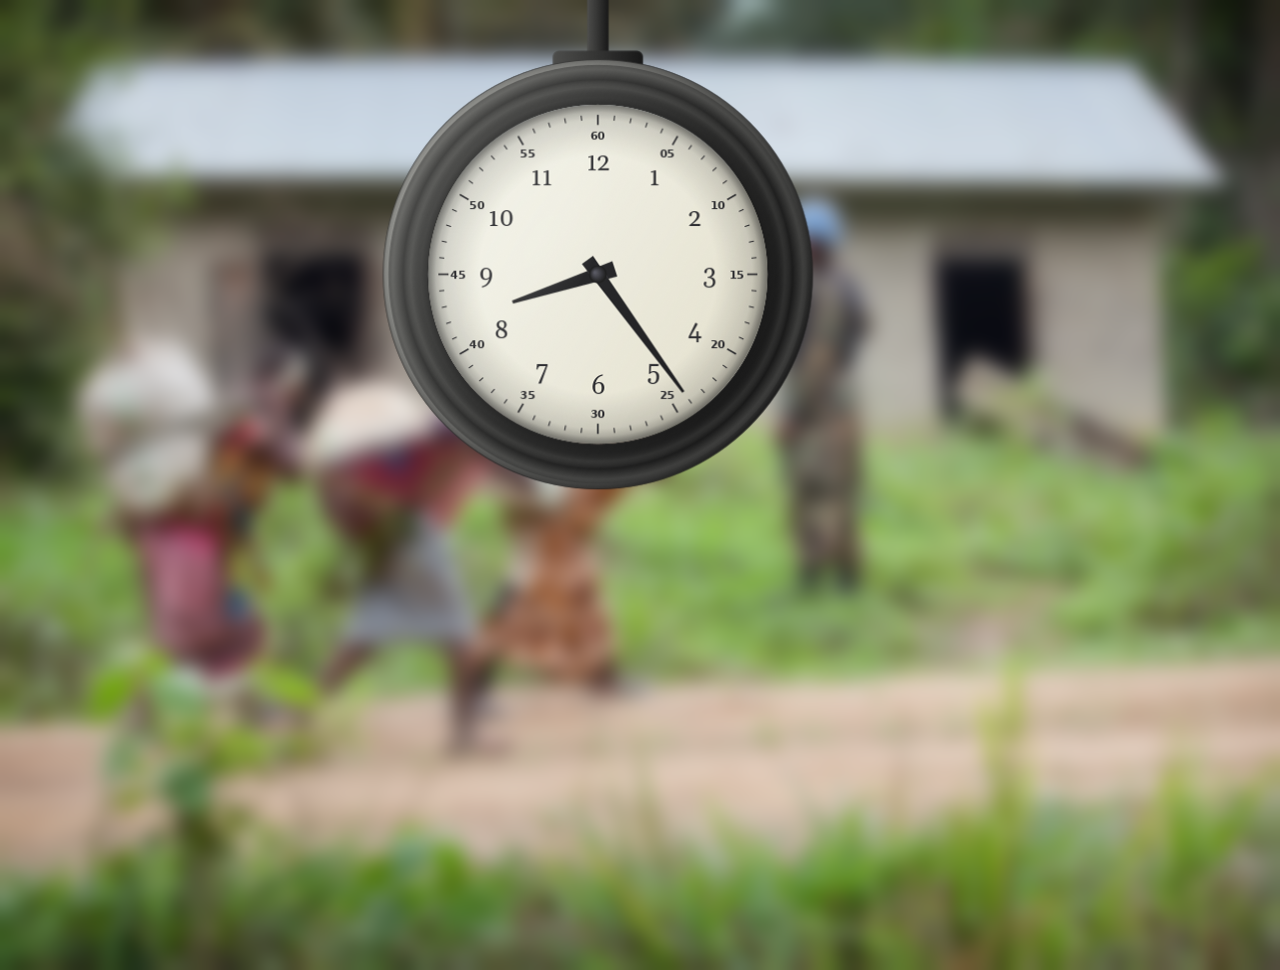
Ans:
h=8 m=24
